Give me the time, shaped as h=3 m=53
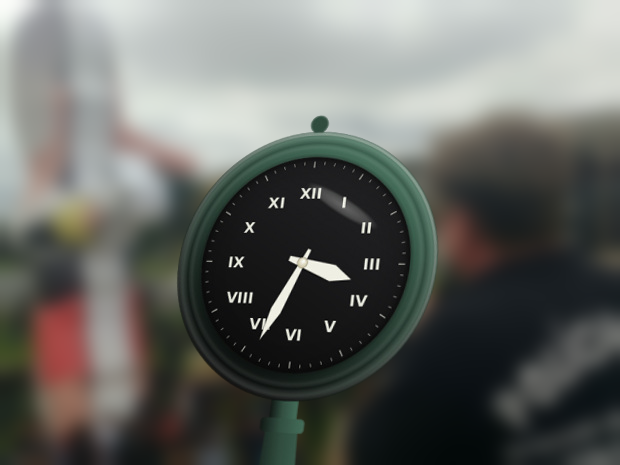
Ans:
h=3 m=34
